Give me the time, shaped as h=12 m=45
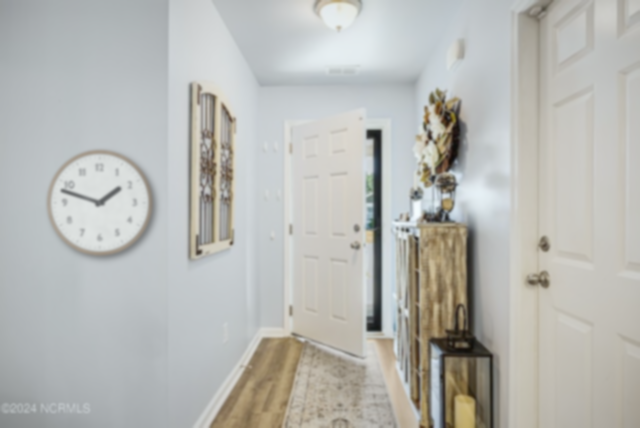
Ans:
h=1 m=48
